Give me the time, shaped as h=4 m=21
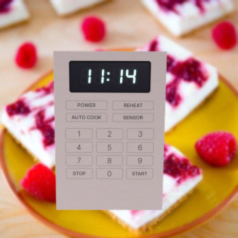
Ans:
h=11 m=14
